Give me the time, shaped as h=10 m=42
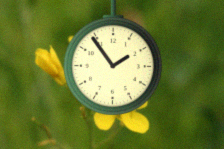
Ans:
h=1 m=54
